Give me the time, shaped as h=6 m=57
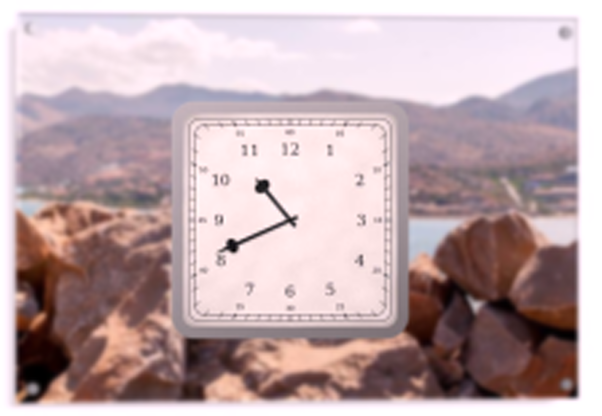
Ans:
h=10 m=41
